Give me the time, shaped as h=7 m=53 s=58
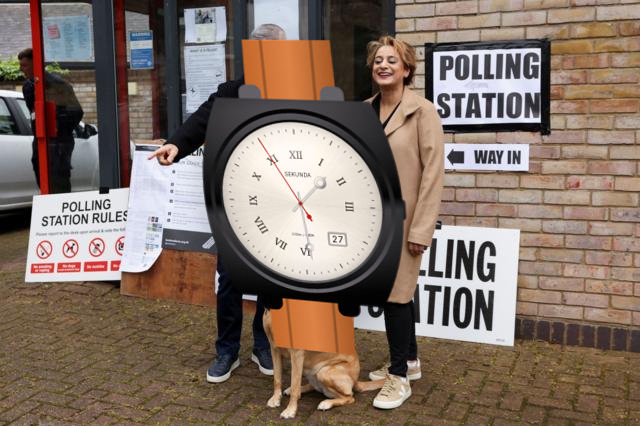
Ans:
h=1 m=28 s=55
